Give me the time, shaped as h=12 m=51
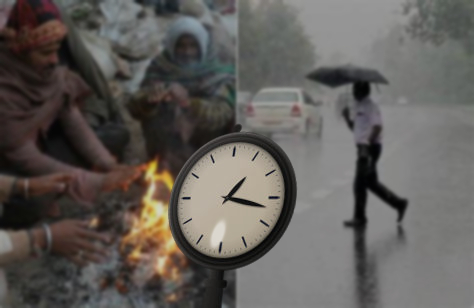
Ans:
h=1 m=17
